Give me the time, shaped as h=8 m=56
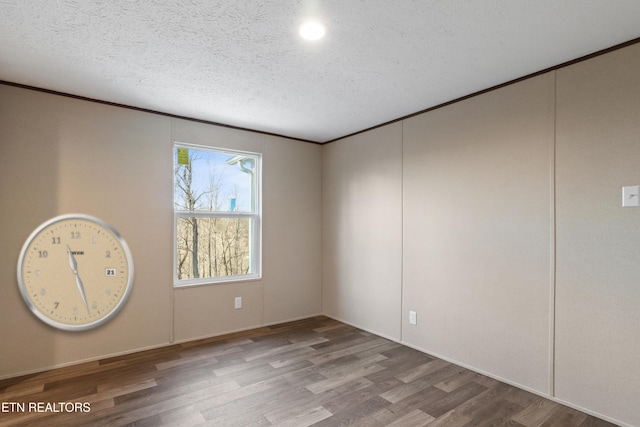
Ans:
h=11 m=27
